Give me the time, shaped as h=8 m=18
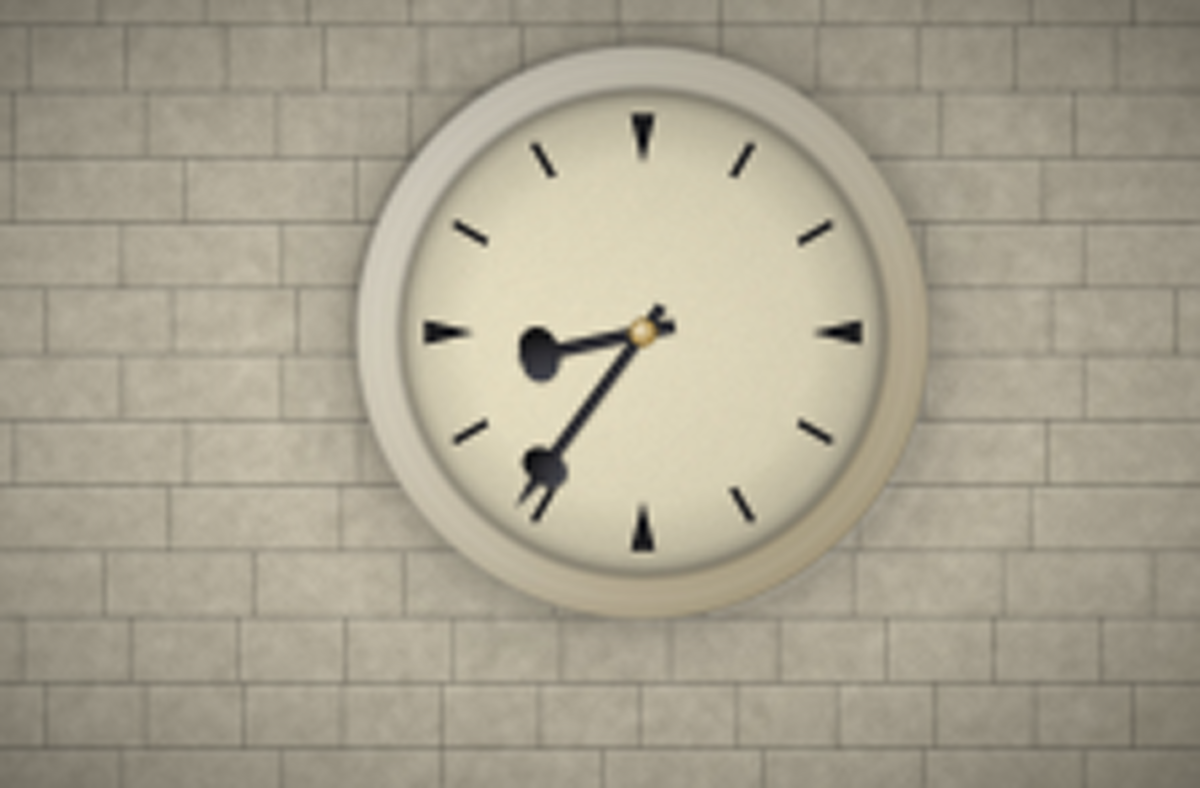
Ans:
h=8 m=36
